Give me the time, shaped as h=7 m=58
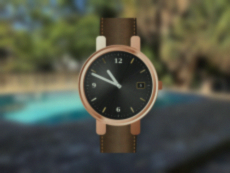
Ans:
h=10 m=49
